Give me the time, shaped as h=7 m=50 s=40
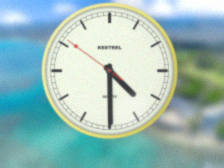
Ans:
h=4 m=29 s=51
